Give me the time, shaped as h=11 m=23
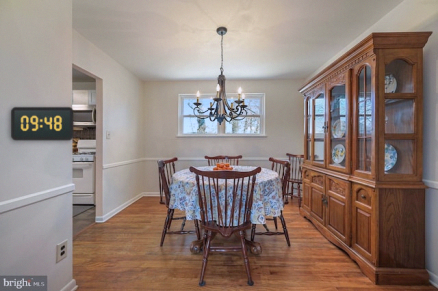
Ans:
h=9 m=48
